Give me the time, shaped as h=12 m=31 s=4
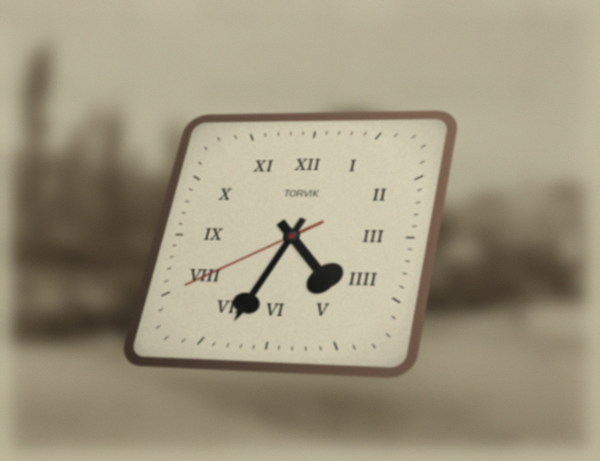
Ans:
h=4 m=33 s=40
